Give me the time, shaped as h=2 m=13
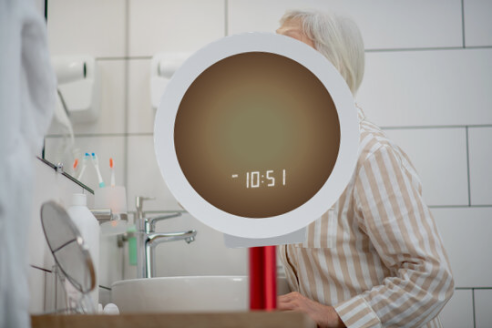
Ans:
h=10 m=51
